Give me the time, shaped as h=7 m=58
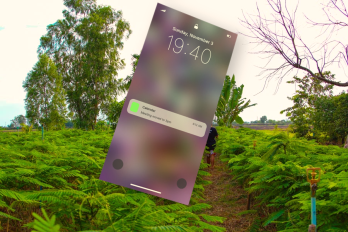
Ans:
h=19 m=40
